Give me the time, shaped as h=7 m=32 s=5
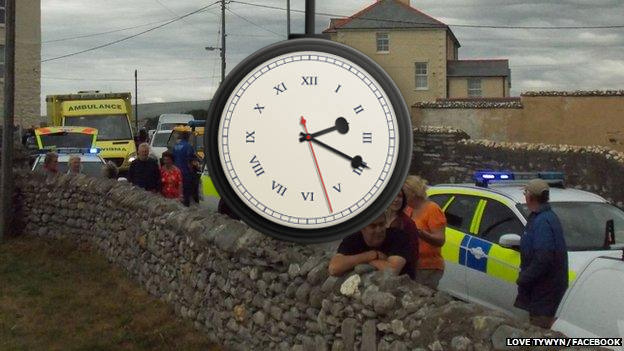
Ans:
h=2 m=19 s=27
